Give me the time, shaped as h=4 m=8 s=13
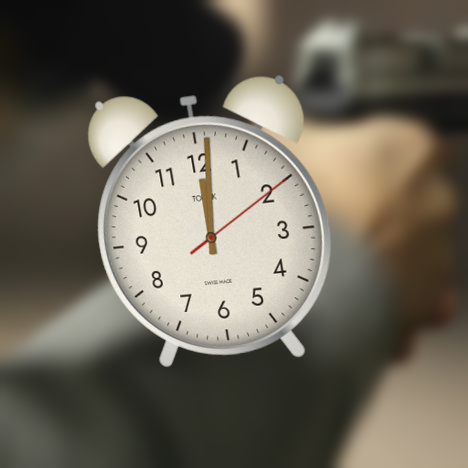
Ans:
h=12 m=1 s=10
